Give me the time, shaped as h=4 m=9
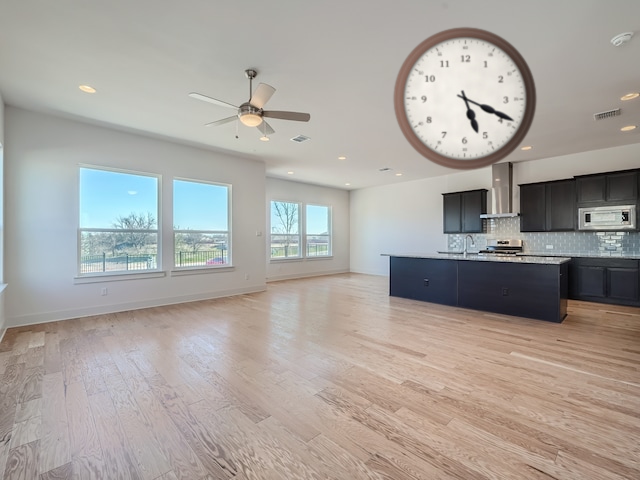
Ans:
h=5 m=19
